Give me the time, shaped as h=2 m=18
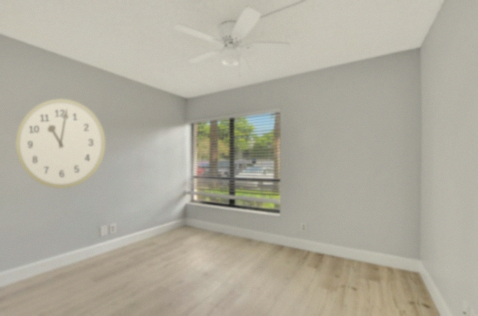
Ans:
h=11 m=2
